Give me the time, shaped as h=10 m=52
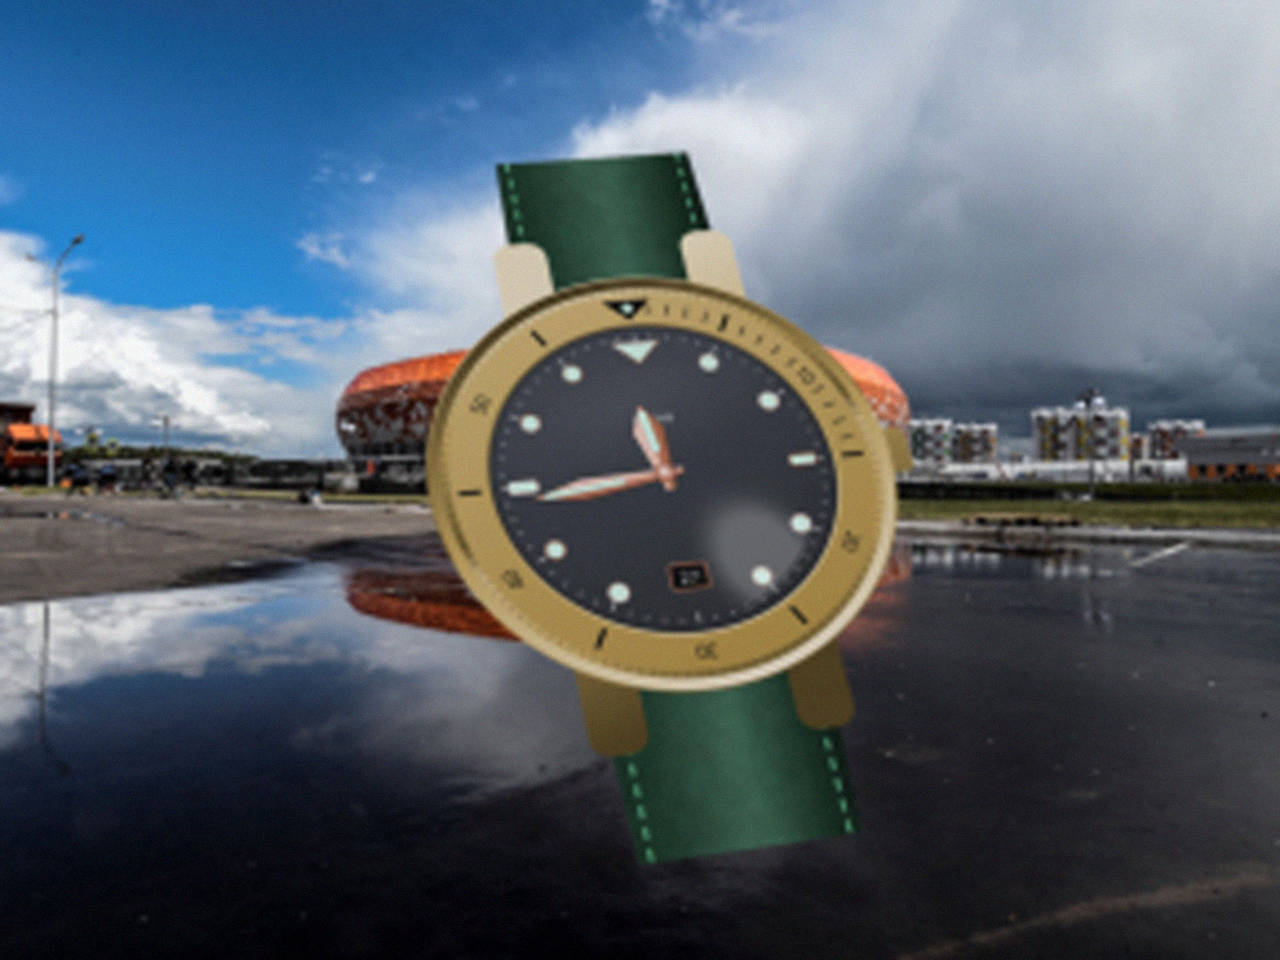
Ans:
h=11 m=44
